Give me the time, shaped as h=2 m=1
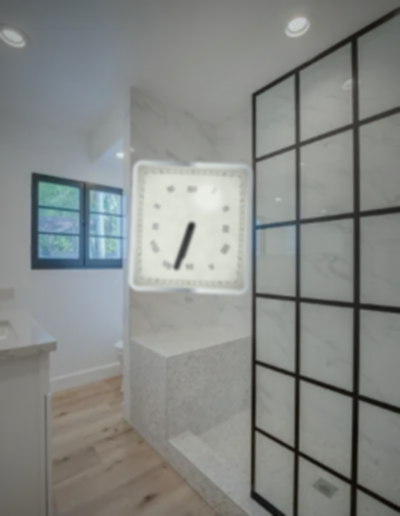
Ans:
h=6 m=33
